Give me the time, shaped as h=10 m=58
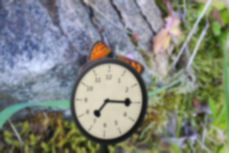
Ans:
h=7 m=15
